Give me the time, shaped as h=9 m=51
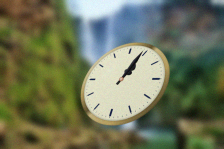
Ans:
h=1 m=4
